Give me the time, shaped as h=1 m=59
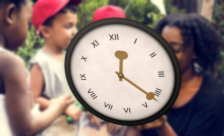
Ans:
h=12 m=22
